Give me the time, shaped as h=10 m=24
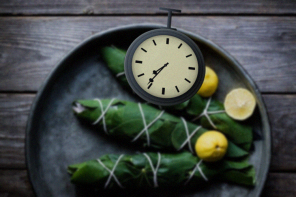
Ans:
h=7 m=36
